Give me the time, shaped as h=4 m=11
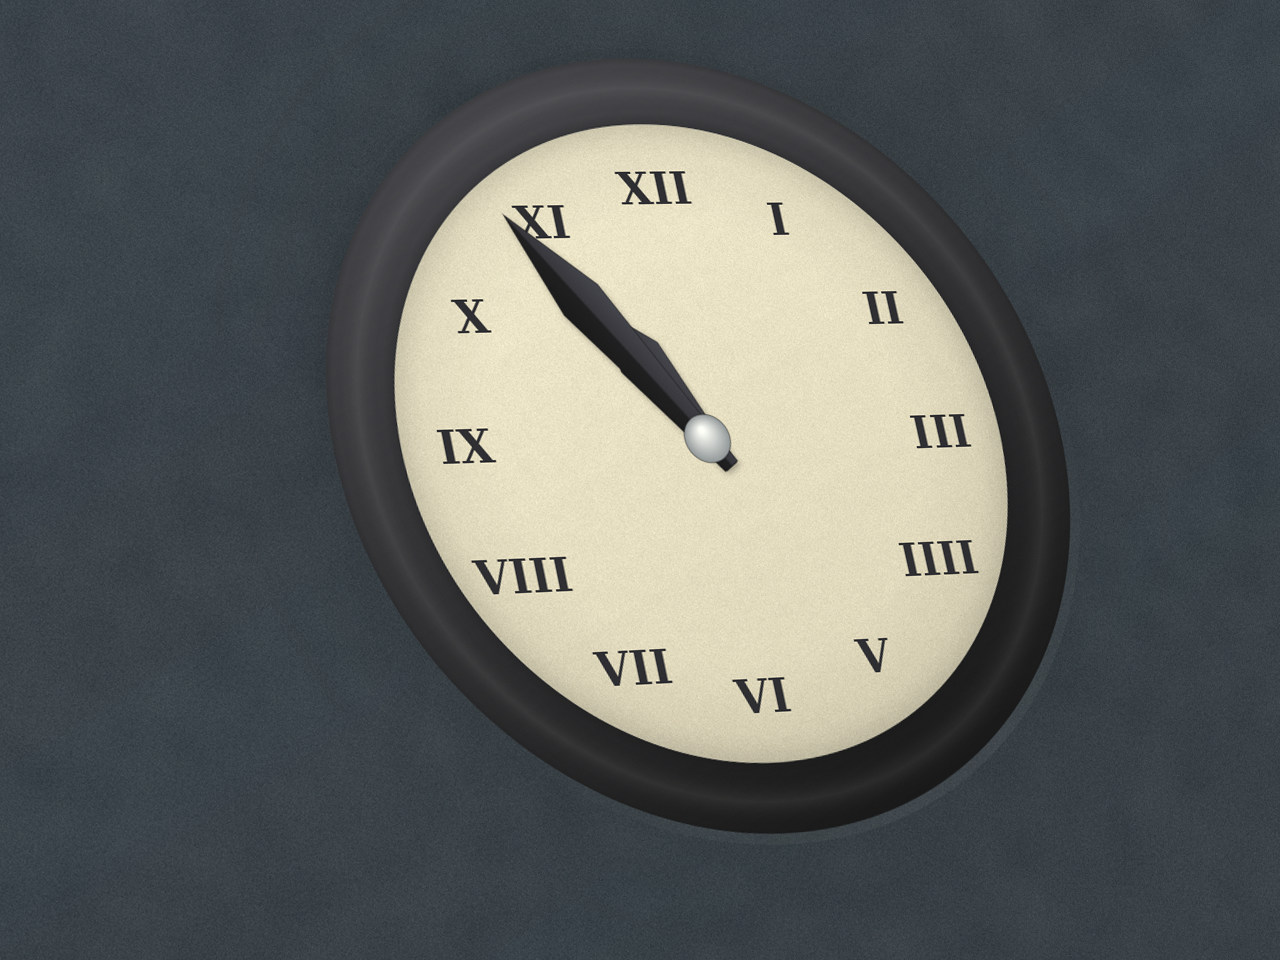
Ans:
h=10 m=54
